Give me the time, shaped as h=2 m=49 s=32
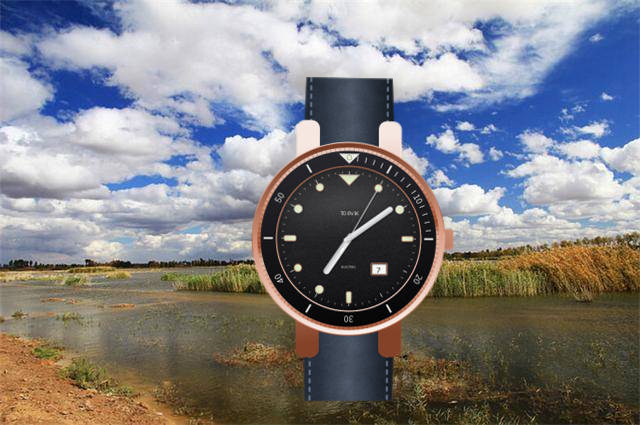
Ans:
h=7 m=9 s=5
